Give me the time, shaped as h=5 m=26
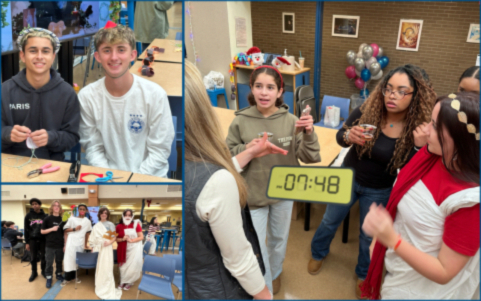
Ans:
h=7 m=48
